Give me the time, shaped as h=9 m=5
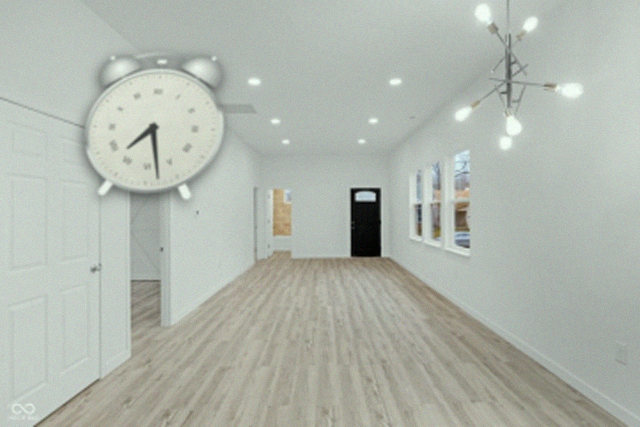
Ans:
h=7 m=28
